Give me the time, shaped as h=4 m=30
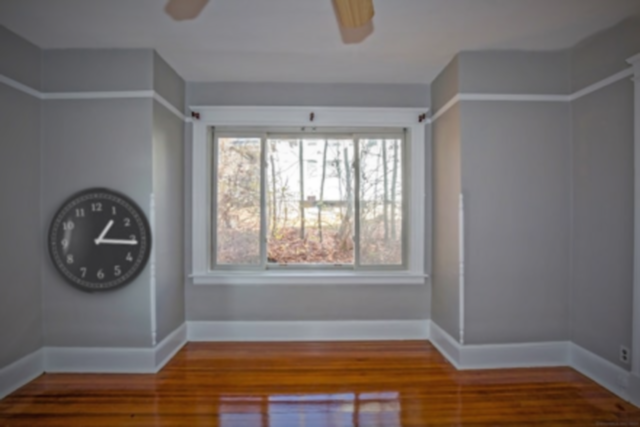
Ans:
h=1 m=16
